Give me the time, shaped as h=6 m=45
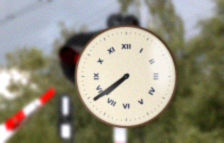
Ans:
h=7 m=39
